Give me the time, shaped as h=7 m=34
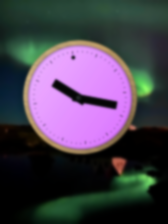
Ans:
h=10 m=18
